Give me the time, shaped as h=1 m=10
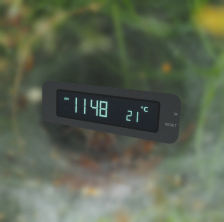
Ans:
h=11 m=48
